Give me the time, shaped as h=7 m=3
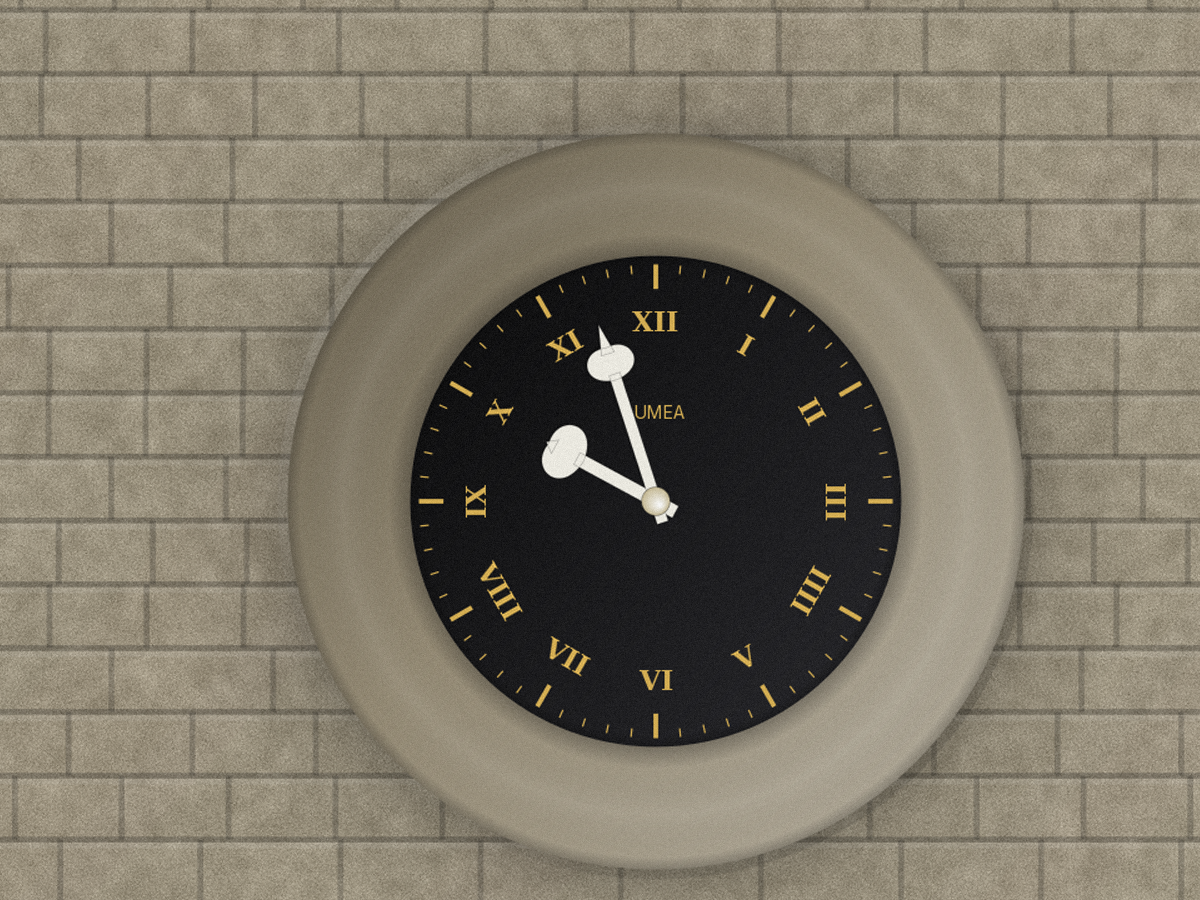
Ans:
h=9 m=57
